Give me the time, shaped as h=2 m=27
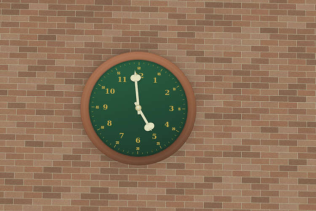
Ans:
h=4 m=59
